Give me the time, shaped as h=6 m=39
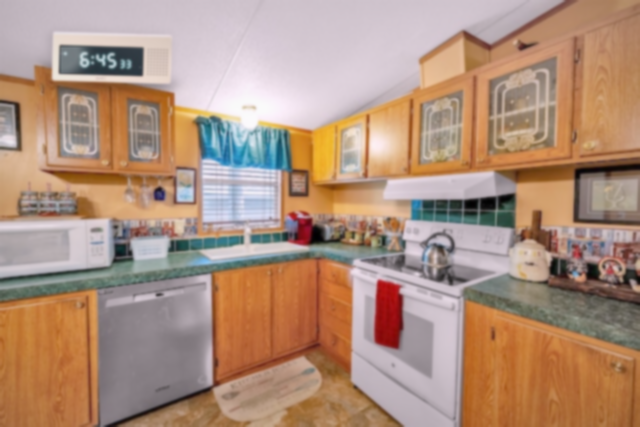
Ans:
h=6 m=45
